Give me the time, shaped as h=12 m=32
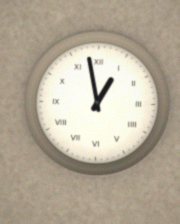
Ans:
h=12 m=58
